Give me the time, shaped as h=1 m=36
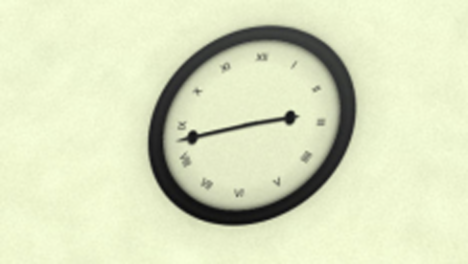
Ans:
h=2 m=43
